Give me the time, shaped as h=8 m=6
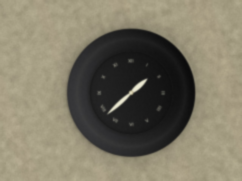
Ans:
h=1 m=38
